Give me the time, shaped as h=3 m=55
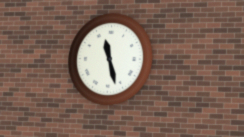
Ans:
h=11 m=27
